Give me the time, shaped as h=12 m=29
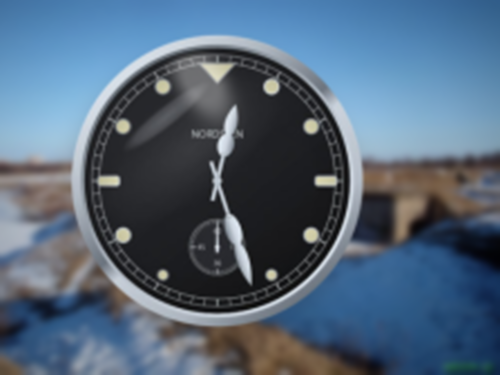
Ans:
h=12 m=27
